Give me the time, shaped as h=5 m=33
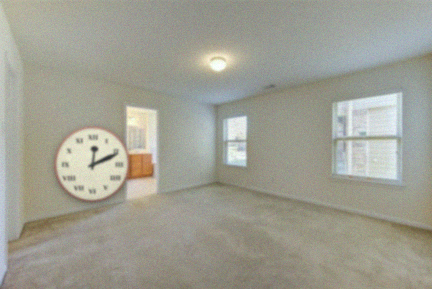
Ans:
h=12 m=11
